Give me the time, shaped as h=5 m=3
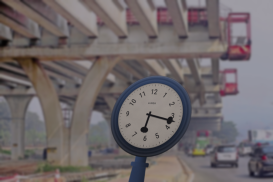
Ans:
h=6 m=17
